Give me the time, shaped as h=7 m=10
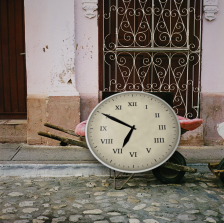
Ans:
h=6 m=50
